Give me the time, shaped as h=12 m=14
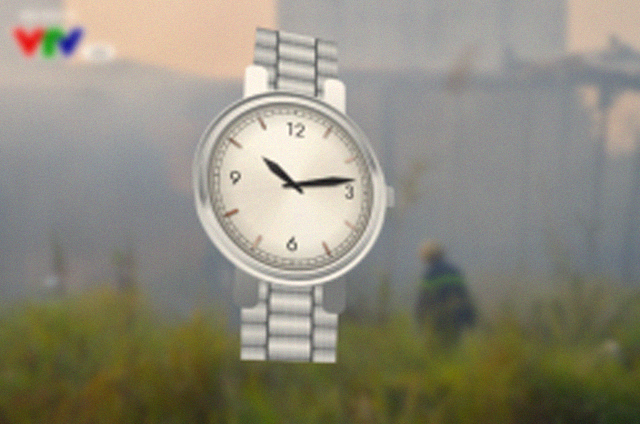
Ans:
h=10 m=13
